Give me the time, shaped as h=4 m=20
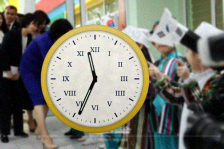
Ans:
h=11 m=34
